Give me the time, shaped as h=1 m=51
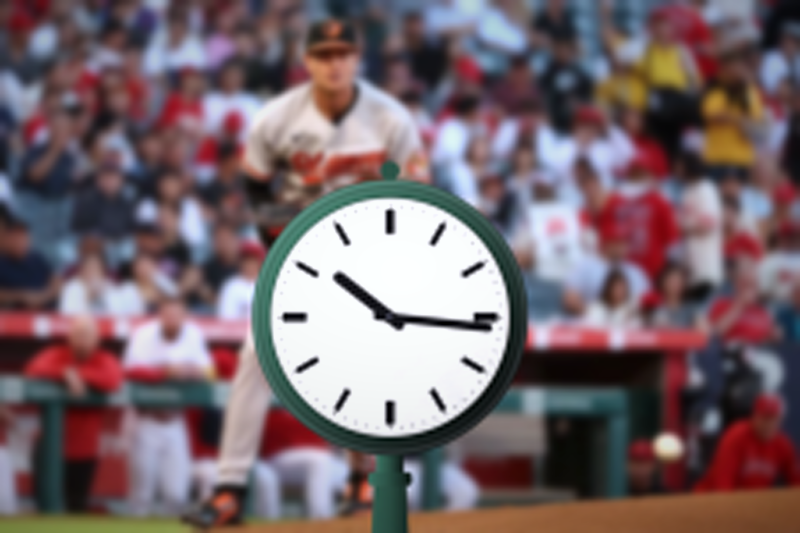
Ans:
h=10 m=16
